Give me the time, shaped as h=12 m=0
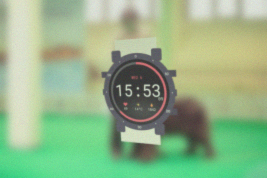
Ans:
h=15 m=53
